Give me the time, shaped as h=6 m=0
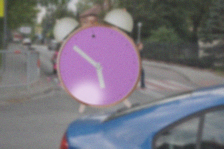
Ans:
h=5 m=53
